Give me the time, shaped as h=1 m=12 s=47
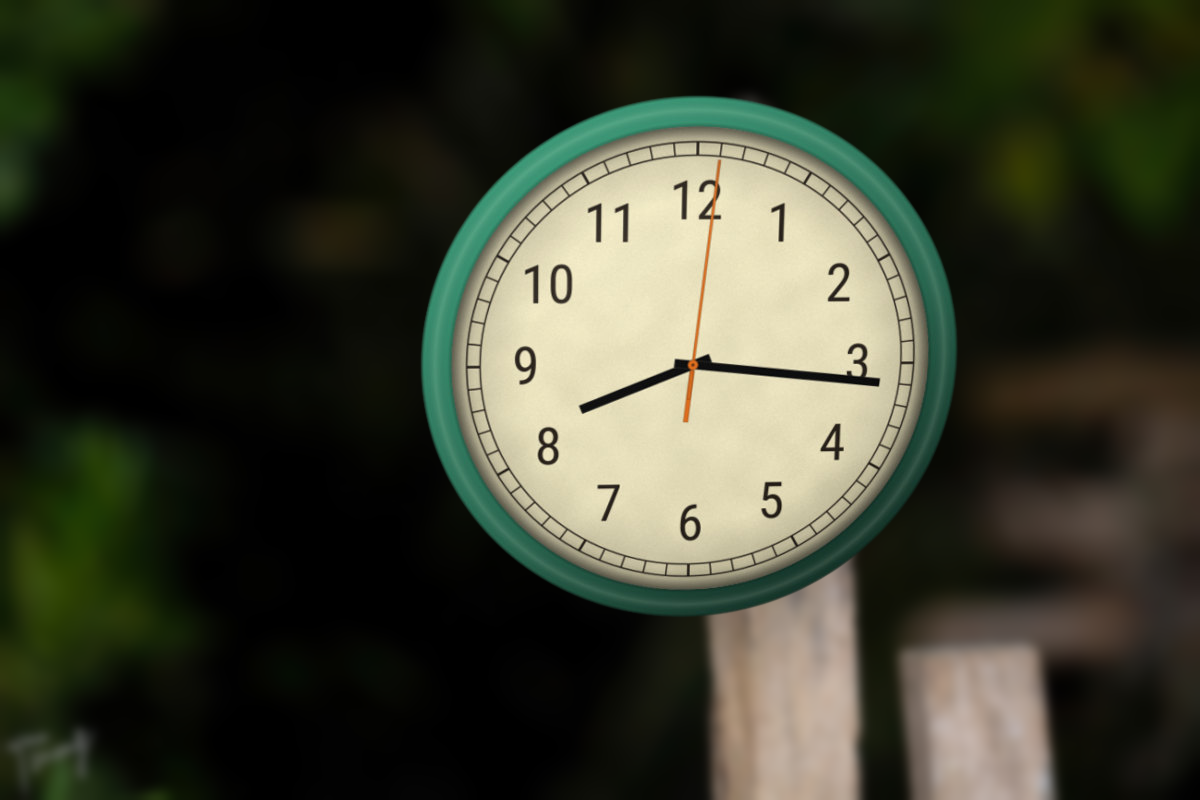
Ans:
h=8 m=16 s=1
